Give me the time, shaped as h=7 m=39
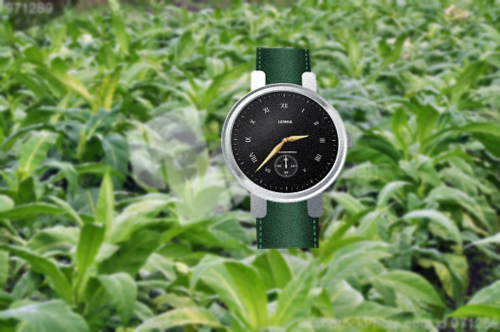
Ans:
h=2 m=37
